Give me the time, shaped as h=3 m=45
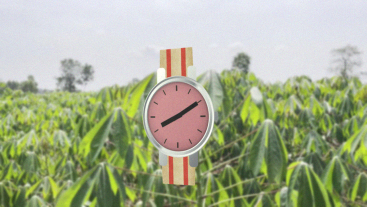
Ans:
h=8 m=10
